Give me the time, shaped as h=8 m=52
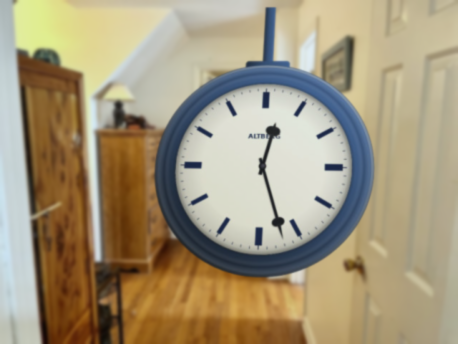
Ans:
h=12 m=27
